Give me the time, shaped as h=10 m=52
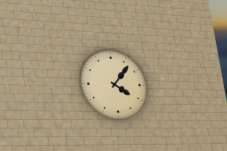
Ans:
h=4 m=7
